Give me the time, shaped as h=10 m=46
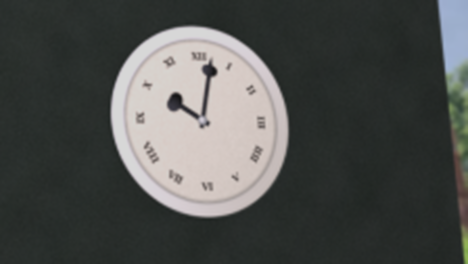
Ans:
h=10 m=2
